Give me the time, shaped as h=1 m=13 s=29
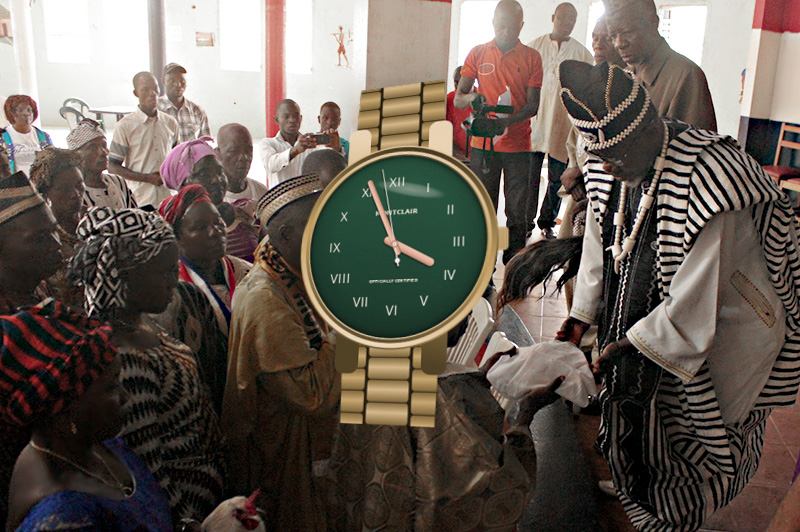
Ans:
h=3 m=55 s=58
